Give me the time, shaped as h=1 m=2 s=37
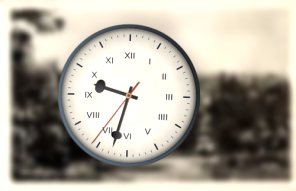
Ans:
h=9 m=32 s=36
